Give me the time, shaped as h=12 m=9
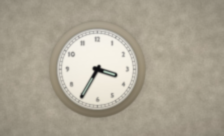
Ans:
h=3 m=35
